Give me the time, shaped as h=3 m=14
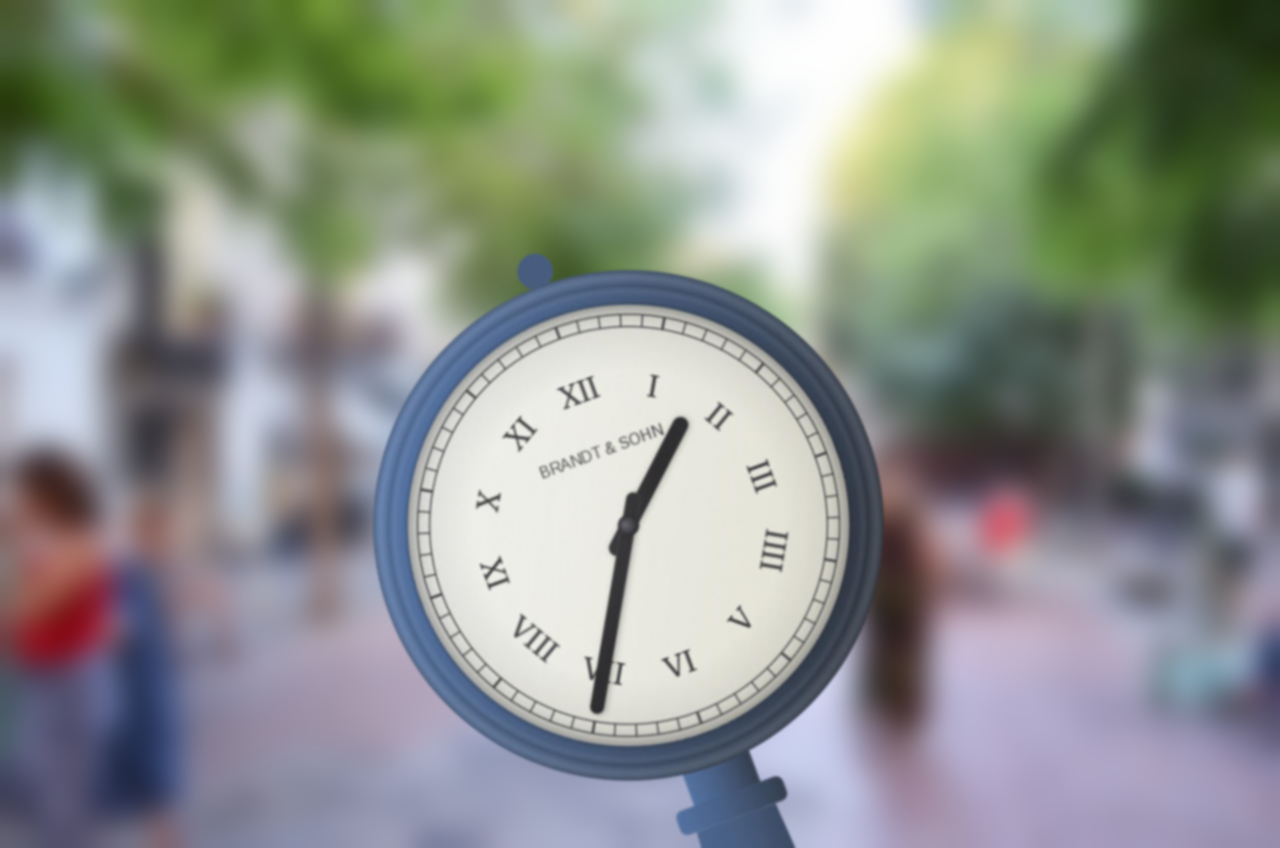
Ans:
h=1 m=35
